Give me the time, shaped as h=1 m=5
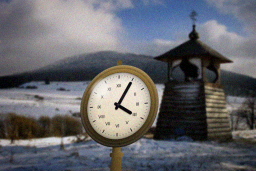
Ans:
h=4 m=5
